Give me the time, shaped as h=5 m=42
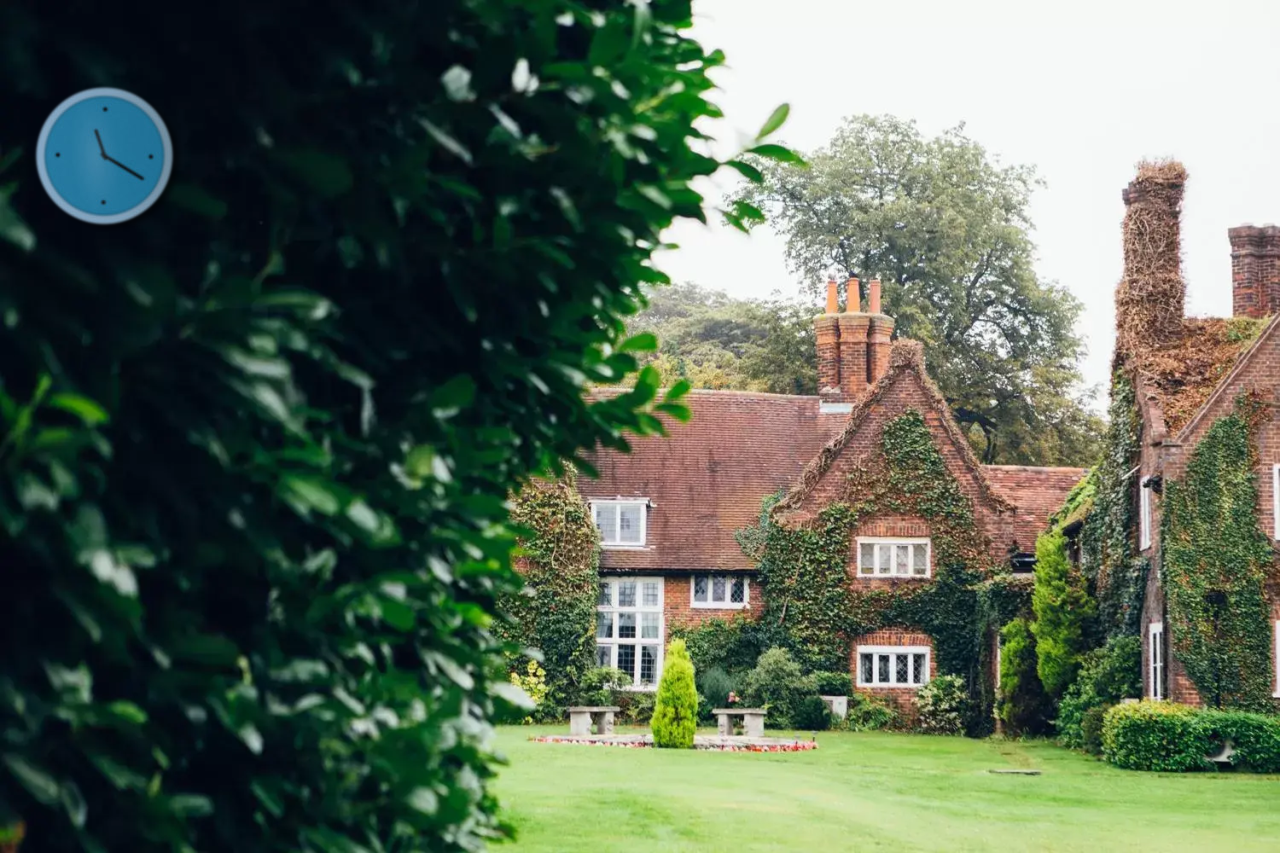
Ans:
h=11 m=20
